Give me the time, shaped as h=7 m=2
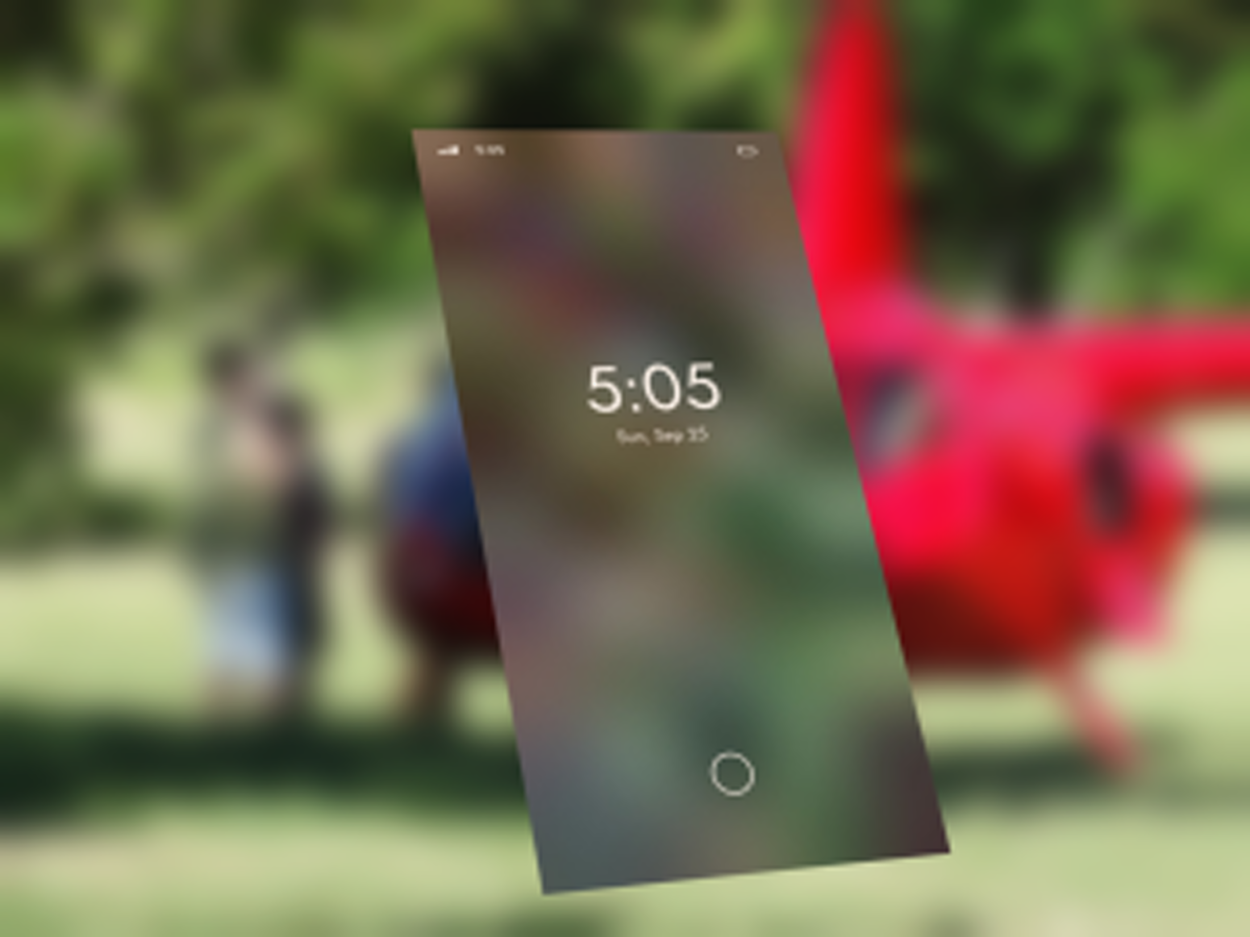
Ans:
h=5 m=5
